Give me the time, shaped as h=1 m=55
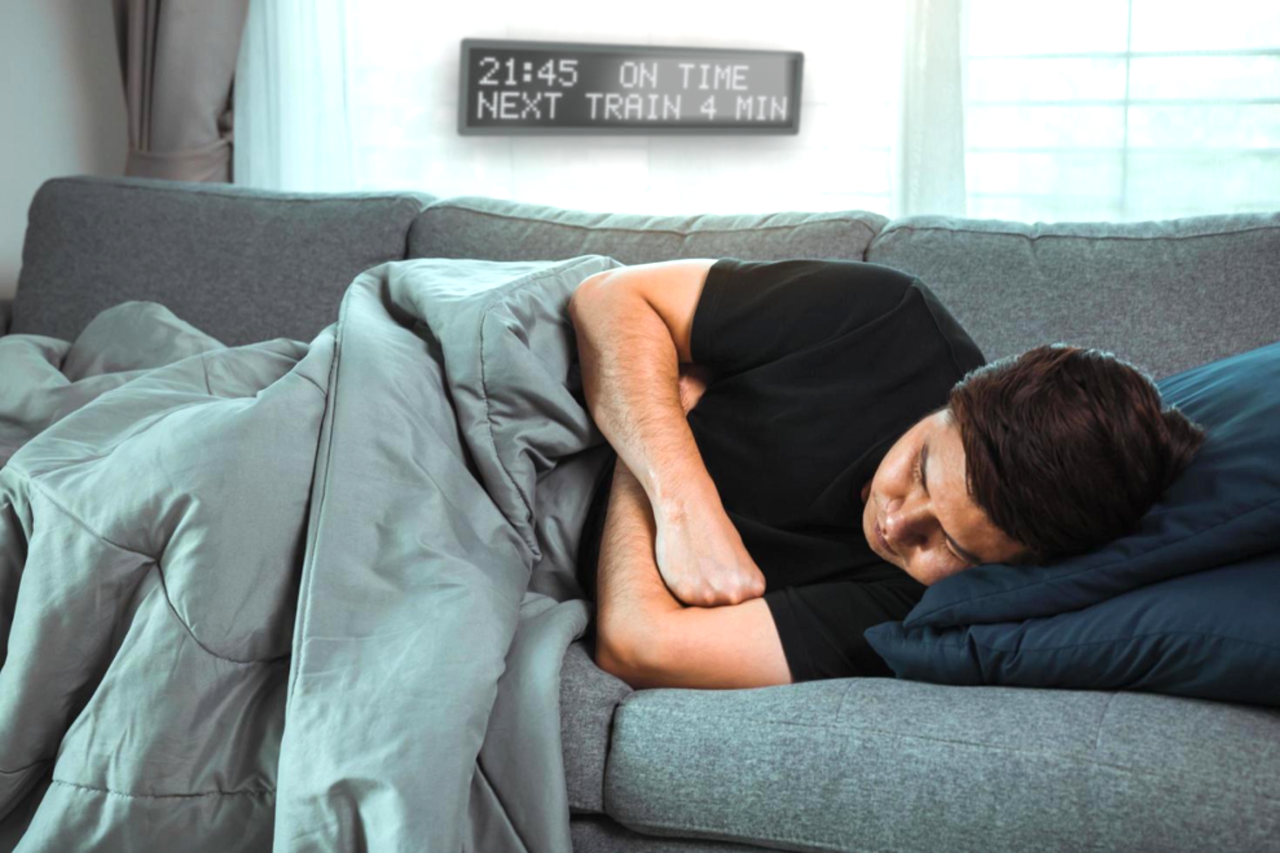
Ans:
h=21 m=45
